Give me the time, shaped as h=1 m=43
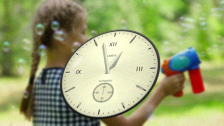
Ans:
h=12 m=57
